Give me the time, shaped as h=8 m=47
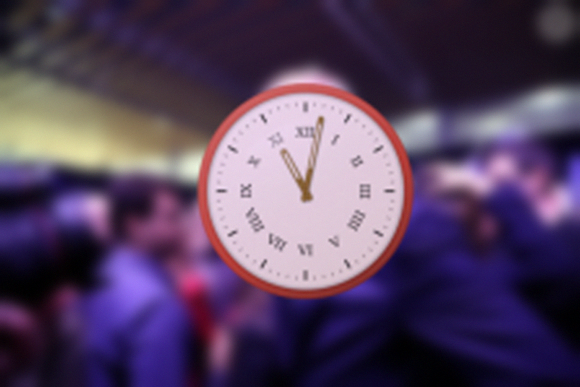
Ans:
h=11 m=2
